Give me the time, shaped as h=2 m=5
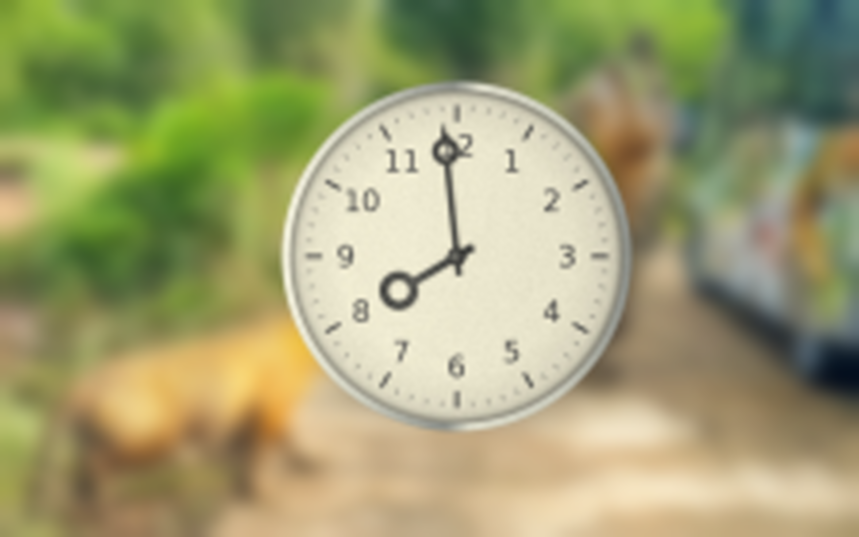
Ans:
h=7 m=59
